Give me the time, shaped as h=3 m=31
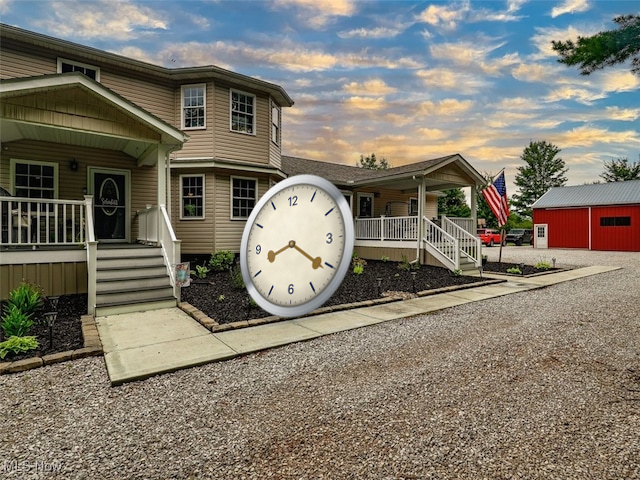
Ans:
h=8 m=21
